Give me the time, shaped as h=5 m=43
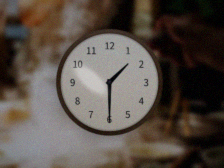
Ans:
h=1 m=30
